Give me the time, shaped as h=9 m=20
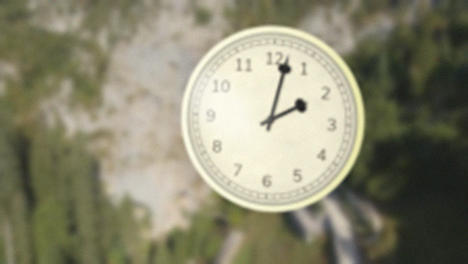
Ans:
h=2 m=2
